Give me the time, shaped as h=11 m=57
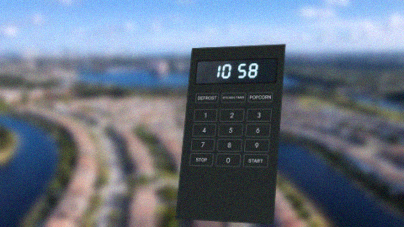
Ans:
h=10 m=58
